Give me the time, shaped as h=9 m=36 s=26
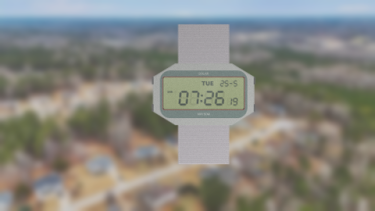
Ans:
h=7 m=26 s=19
